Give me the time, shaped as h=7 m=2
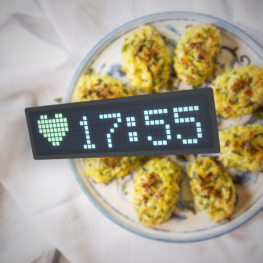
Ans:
h=17 m=55
